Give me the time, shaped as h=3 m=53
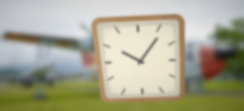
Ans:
h=10 m=6
